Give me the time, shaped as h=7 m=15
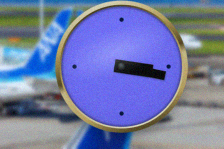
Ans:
h=3 m=17
